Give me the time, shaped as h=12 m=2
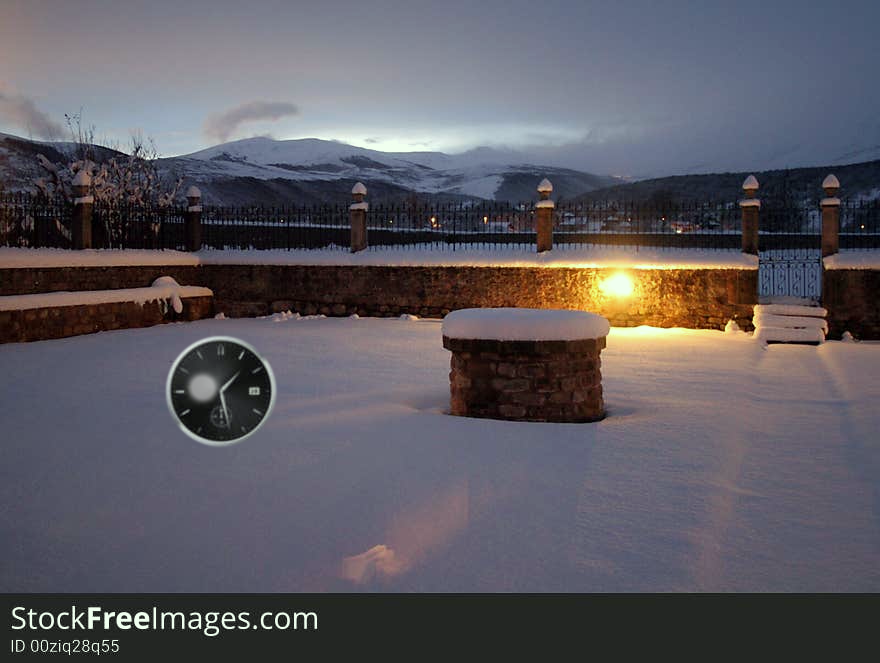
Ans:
h=1 m=28
